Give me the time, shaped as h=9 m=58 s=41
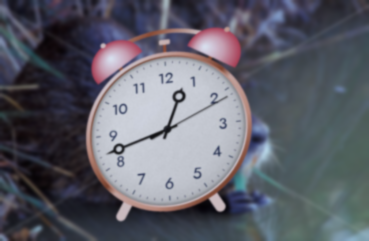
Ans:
h=12 m=42 s=11
